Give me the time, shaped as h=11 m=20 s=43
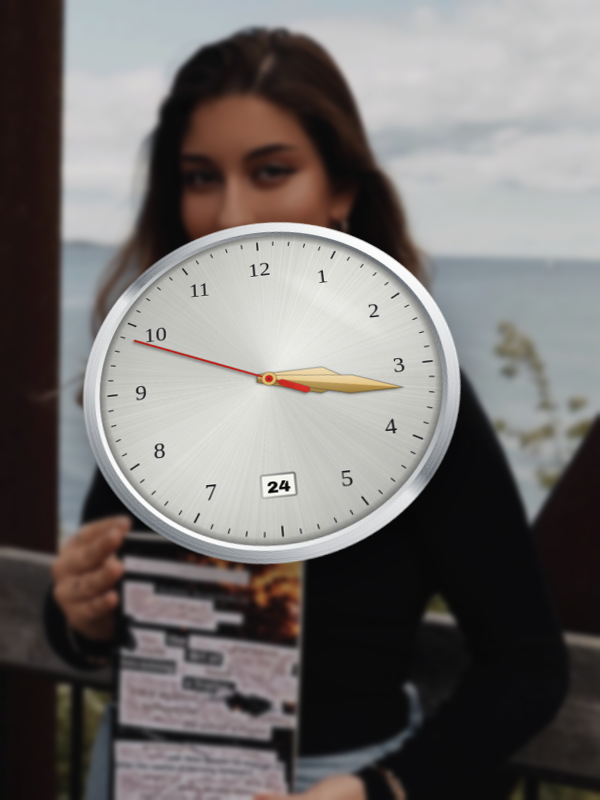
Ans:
h=3 m=16 s=49
